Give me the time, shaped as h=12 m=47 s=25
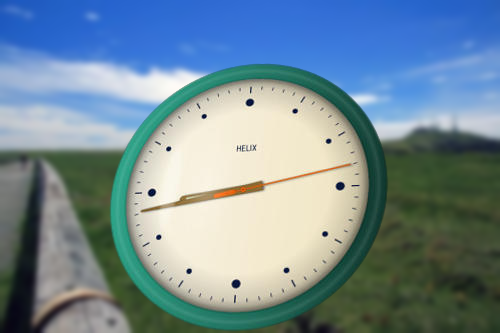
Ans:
h=8 m=43 s=13
